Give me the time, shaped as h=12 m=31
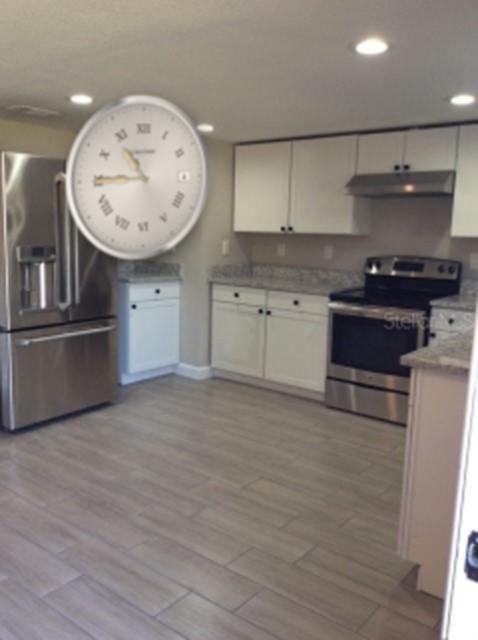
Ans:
h=10 m=45
